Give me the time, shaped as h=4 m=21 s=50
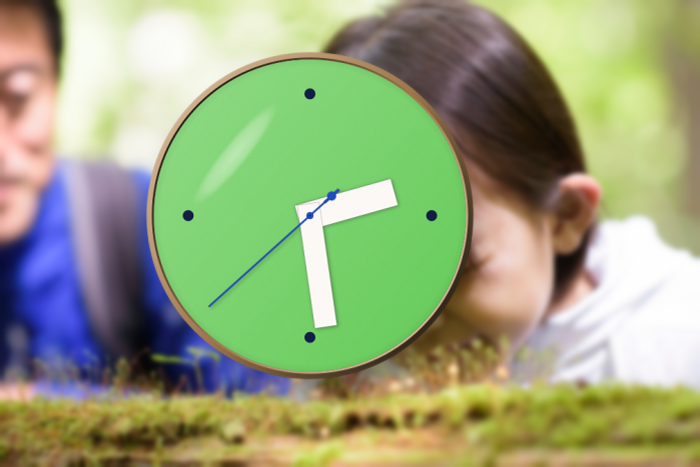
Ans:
h=2 m=28 s=38
